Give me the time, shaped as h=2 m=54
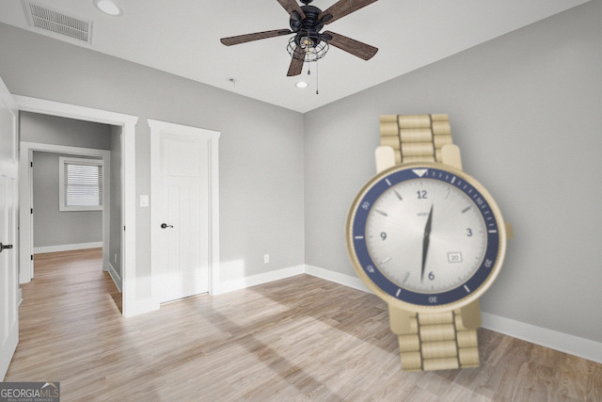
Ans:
h=12 m=32
